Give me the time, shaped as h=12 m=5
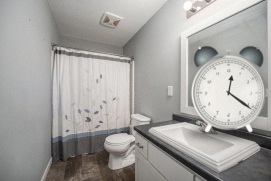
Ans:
h=12 m=21
